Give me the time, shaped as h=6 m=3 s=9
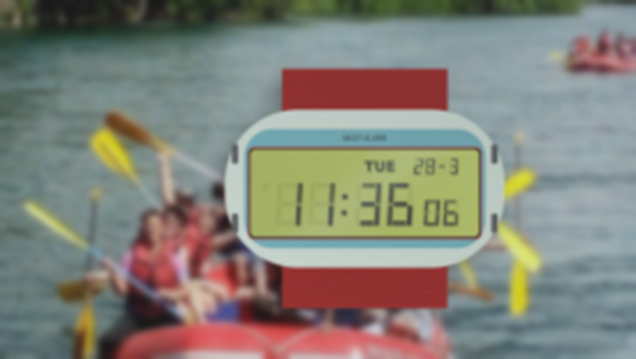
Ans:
h=11 m=36 s=6
